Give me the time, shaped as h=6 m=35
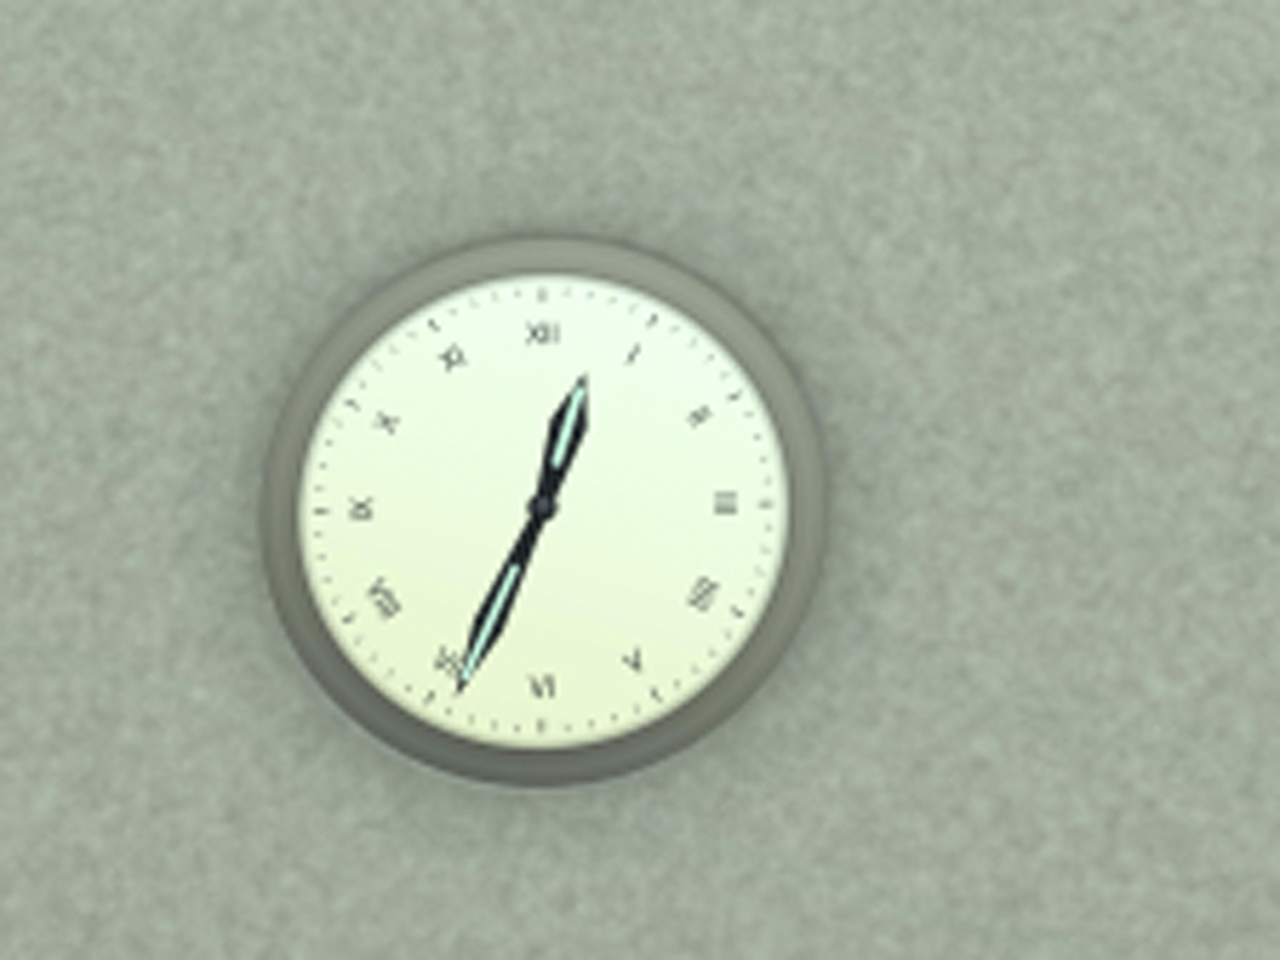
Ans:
h=12 m=34
